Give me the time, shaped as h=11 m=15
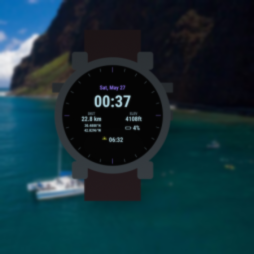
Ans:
h=0 m=37
